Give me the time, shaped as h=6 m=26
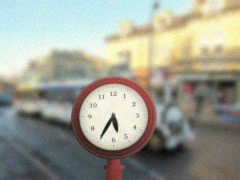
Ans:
h=5 m=35
